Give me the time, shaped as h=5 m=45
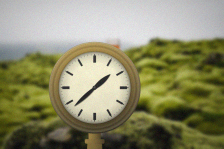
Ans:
h=1 m=38
